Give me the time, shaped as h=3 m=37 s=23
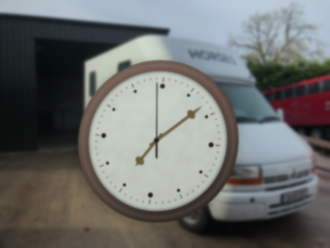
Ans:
h=7 m=7 s=59
